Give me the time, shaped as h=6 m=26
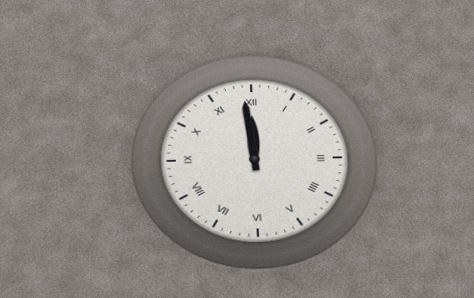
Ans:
h=11 m=59
